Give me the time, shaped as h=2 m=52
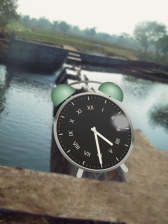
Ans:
h=4 m=30
